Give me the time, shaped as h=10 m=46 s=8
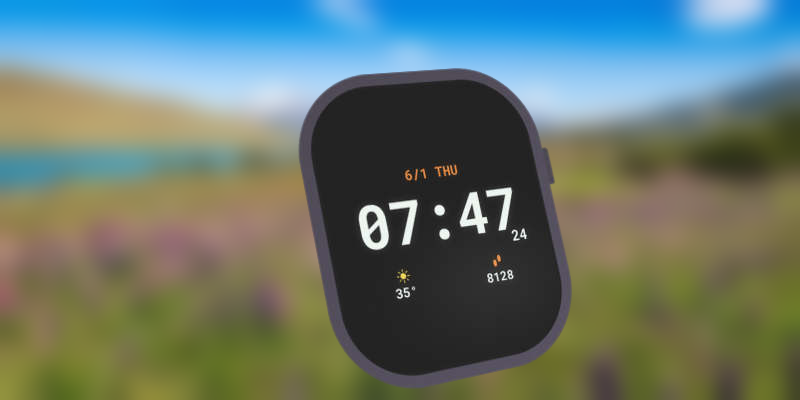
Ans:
h=7 m=47 s=24
